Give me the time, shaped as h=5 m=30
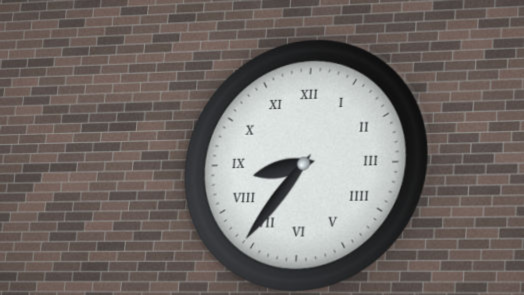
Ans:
h=8 m=36
